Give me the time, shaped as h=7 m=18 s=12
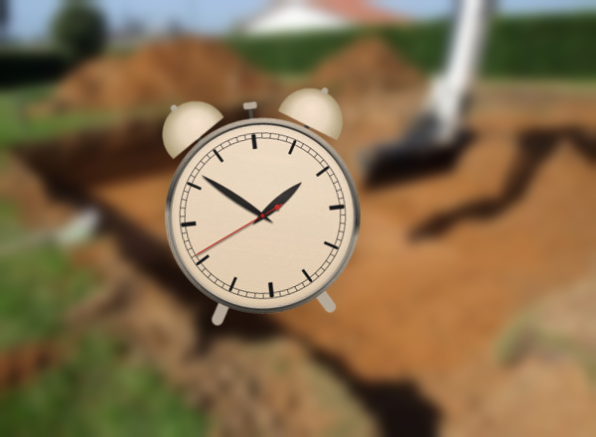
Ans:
h=1 m=51 s=41
